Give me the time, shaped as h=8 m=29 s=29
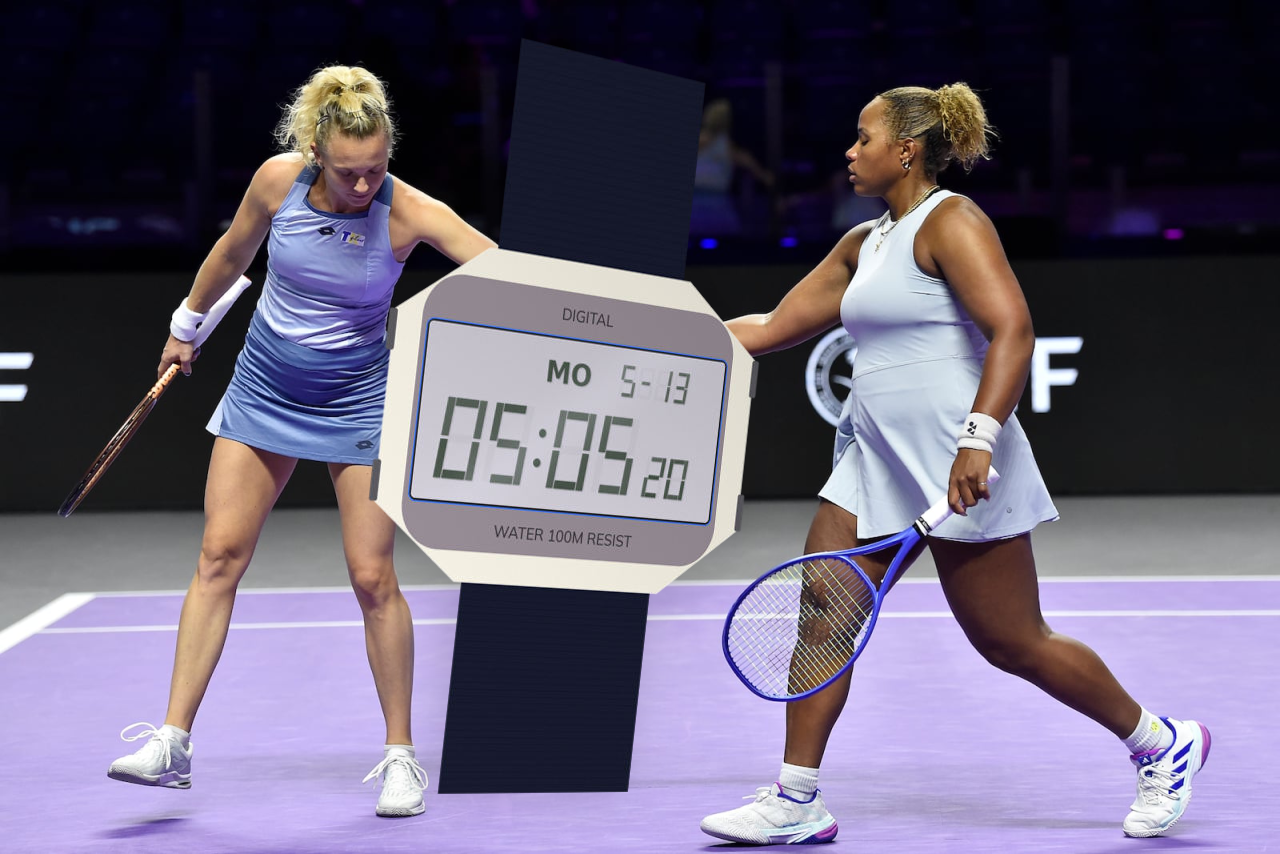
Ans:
h=5 m=5 s=20
